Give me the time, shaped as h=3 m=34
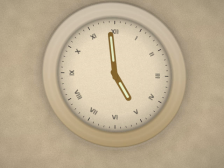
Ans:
h=4 m=59
